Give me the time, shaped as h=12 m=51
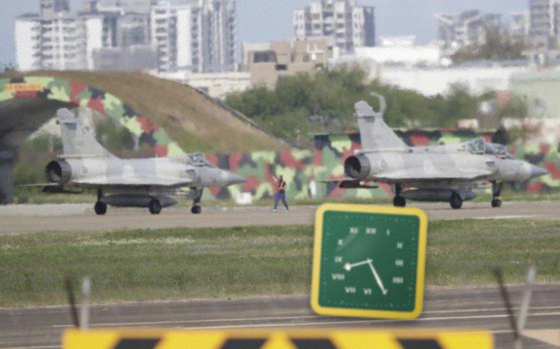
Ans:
h=8 m=25
